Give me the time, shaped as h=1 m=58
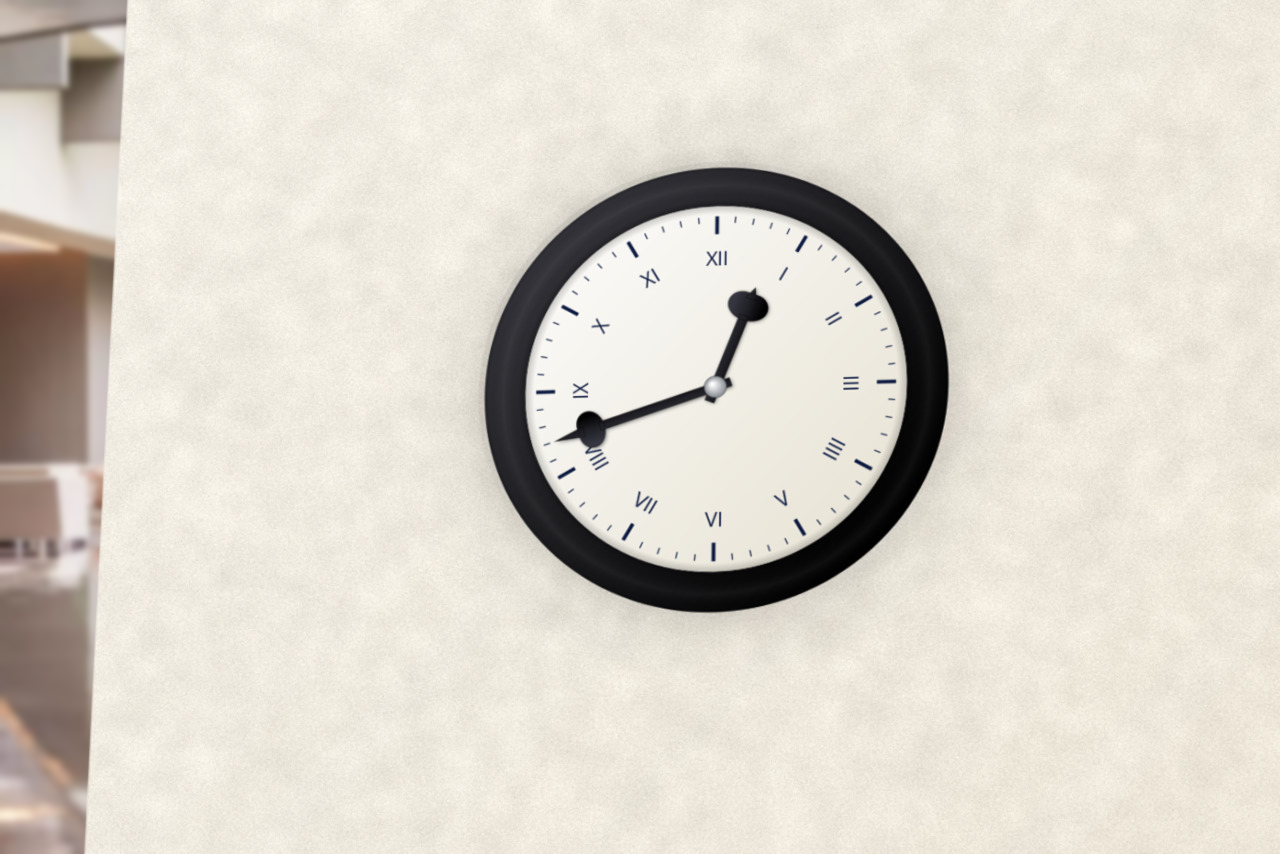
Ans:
h=12 m=42
